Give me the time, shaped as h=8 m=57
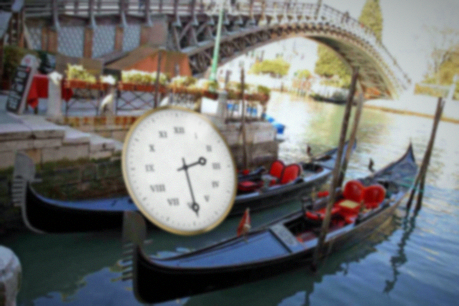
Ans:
h=2 m=29
